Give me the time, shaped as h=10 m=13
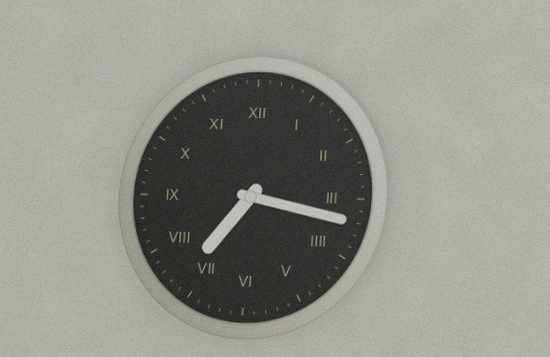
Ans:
h=7 m=17
